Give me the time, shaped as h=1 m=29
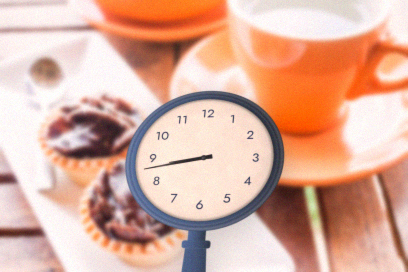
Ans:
h=8 m=43
